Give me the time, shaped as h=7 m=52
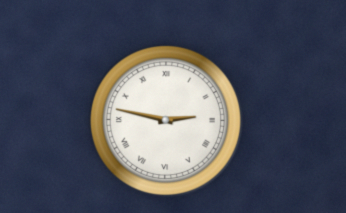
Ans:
h=2 m=47
